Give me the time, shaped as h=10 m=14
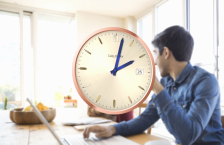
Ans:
h=2 m=2
